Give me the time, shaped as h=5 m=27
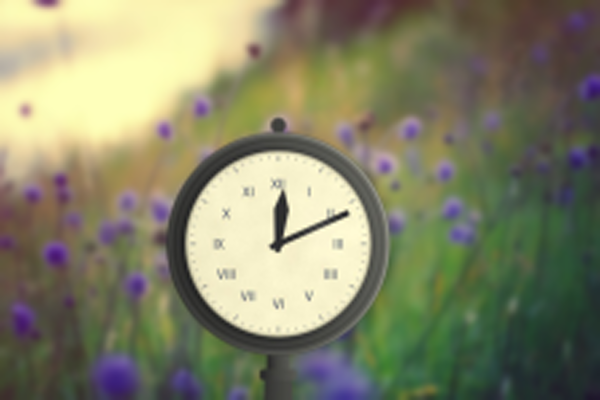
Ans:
h=12 m=11
